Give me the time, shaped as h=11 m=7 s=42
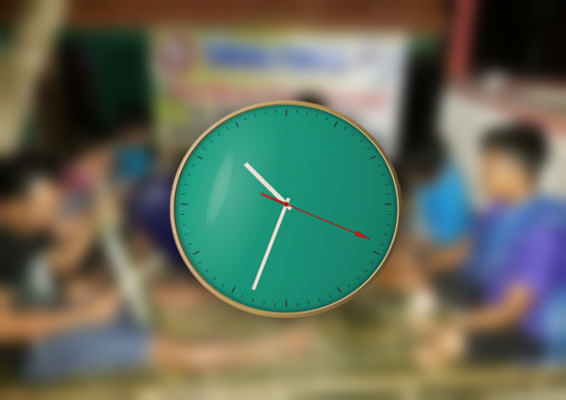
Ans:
h=10 m=33 s=19
